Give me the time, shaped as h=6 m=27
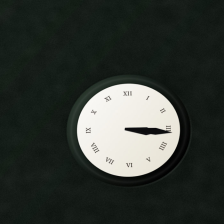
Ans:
h=3 m=16
